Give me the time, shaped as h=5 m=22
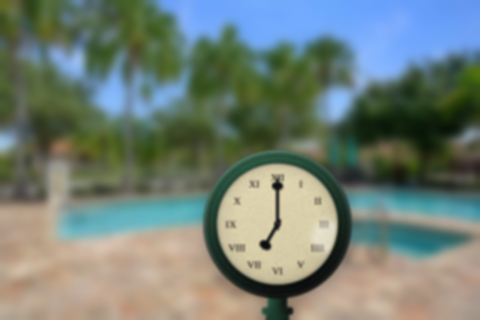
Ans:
h=7 m=0
